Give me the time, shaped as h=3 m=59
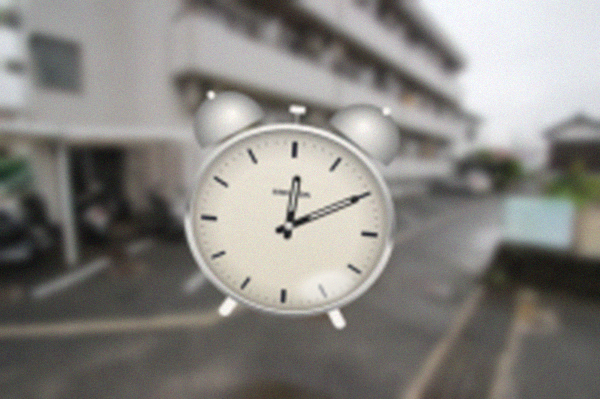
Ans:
h=12 m=10
